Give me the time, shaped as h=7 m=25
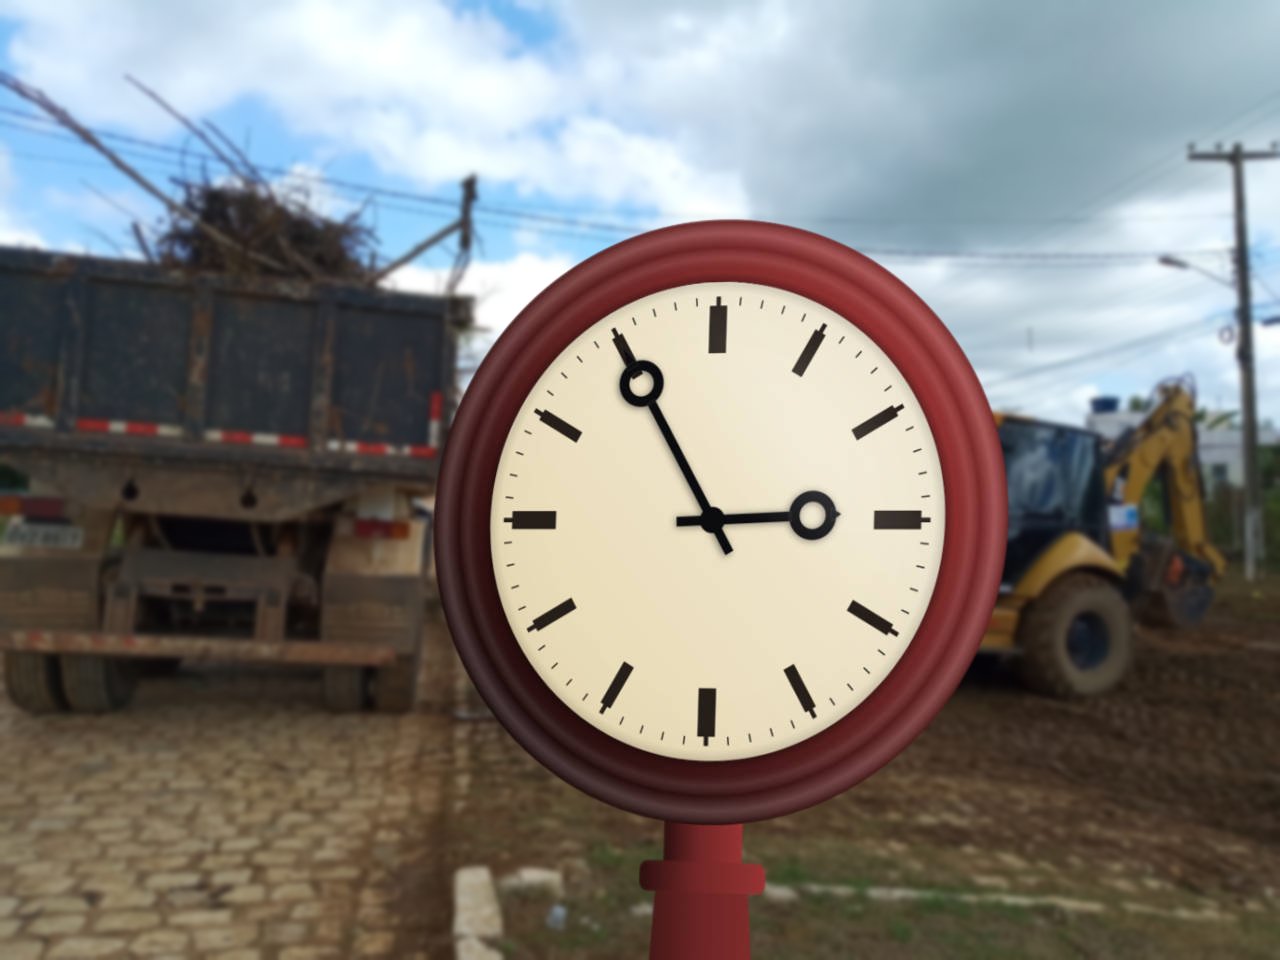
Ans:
h=2 m=55
